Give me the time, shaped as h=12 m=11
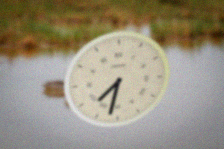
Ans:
h=7 m=32
